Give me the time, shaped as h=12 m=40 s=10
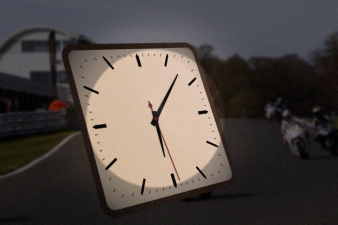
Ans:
h=6 m=7 s=29
